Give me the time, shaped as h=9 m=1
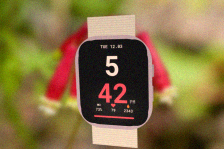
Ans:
h=5 m=42
